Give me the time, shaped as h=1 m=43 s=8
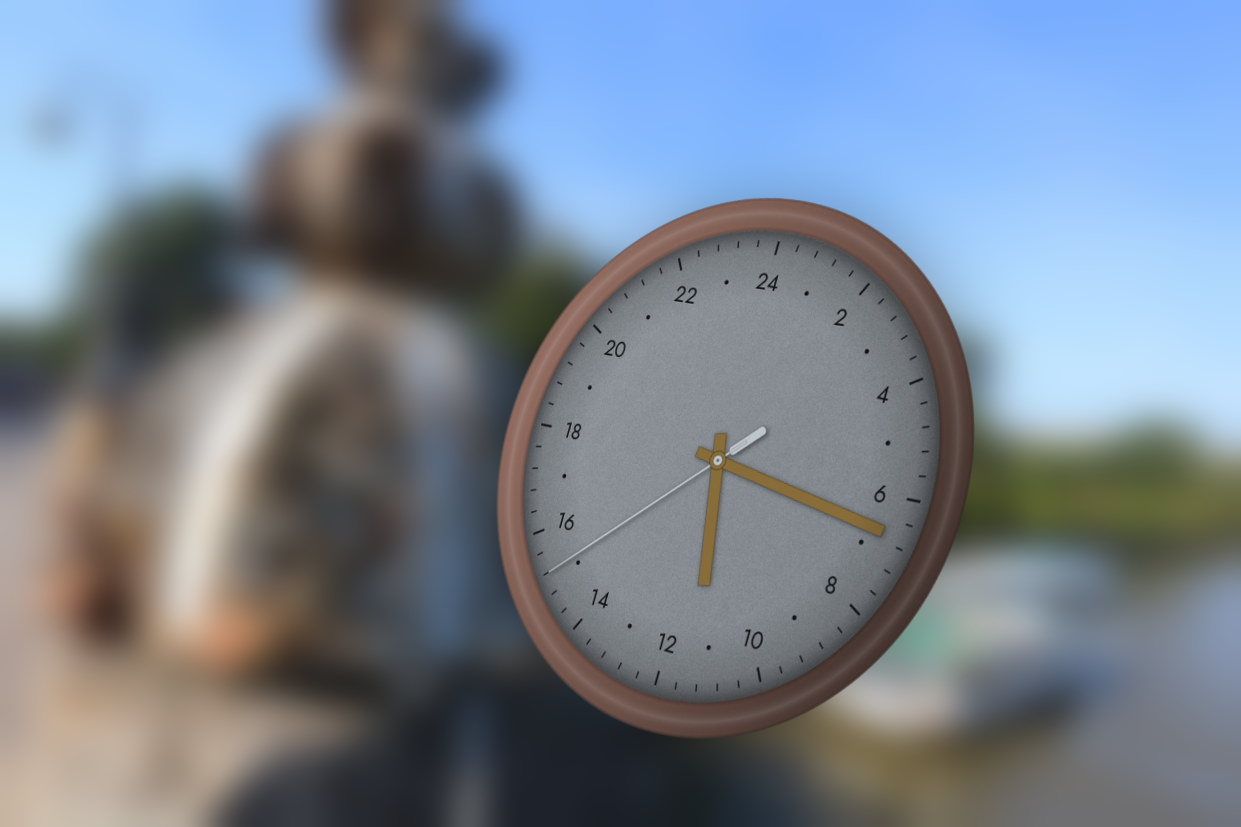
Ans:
h=11 m=16 s=38
